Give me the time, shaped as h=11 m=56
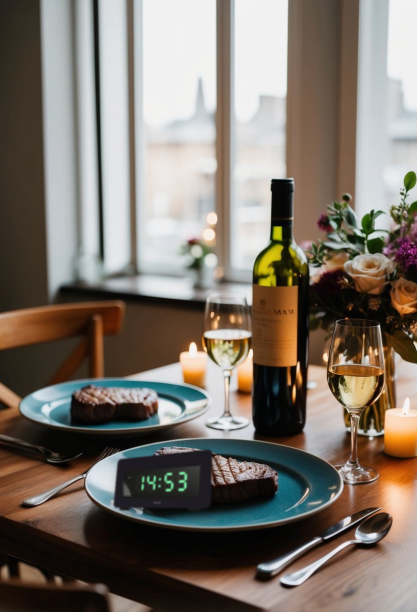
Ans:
h=14 m=53
